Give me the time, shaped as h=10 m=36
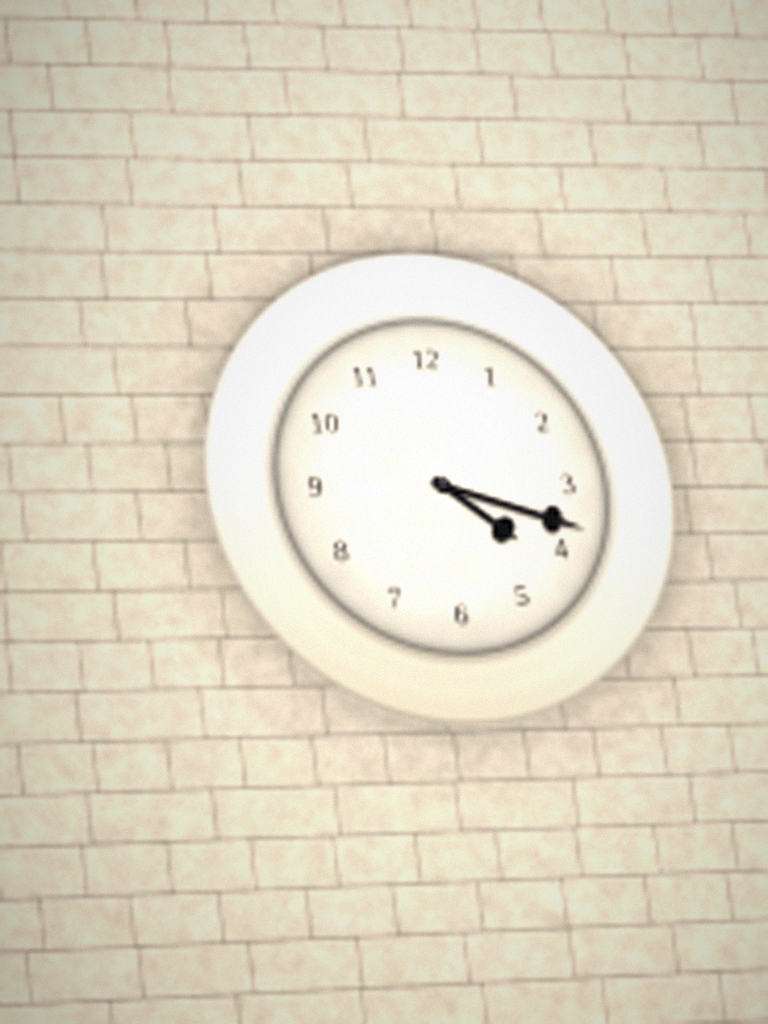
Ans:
h=4 m=18
